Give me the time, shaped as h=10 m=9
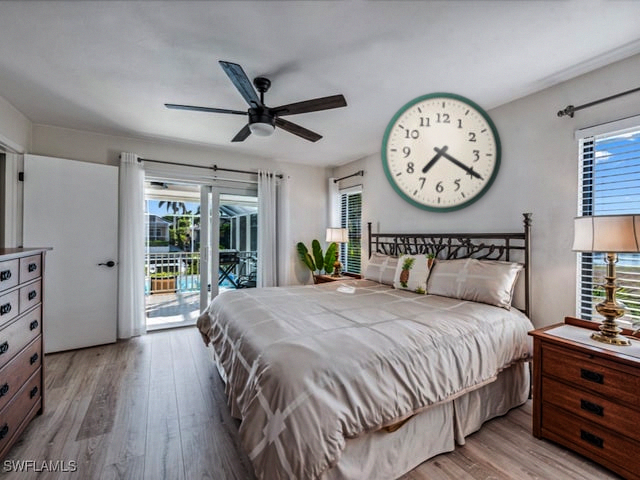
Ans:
h=7 m=20
